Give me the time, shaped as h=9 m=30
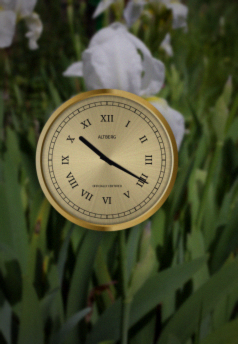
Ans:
h=10 m=20
